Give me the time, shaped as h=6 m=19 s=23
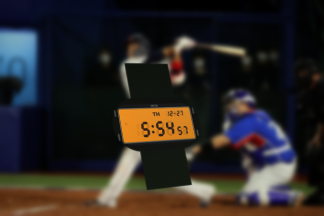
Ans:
h=5 m=54 s=57
